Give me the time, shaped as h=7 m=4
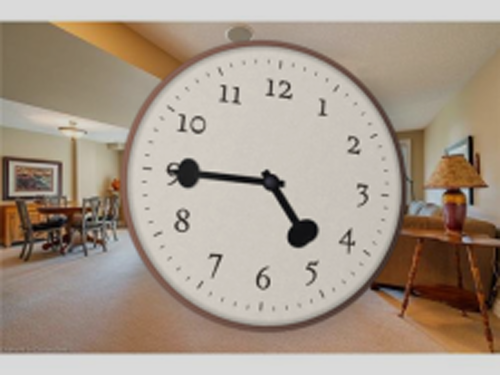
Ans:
h=4 m=45
